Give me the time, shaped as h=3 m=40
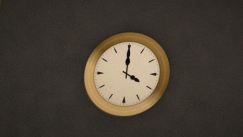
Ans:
h=4 m=0
